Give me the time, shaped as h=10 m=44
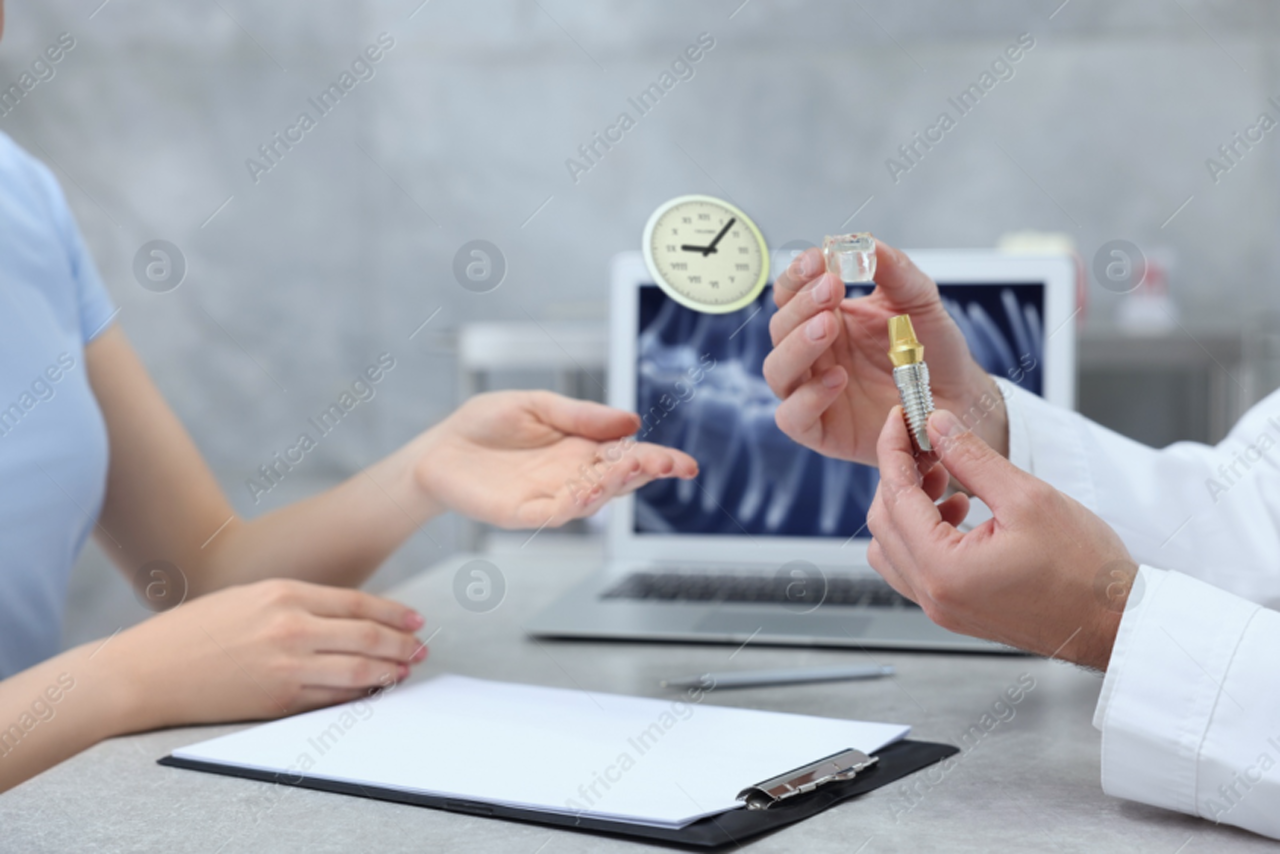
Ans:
h=9 m=7
